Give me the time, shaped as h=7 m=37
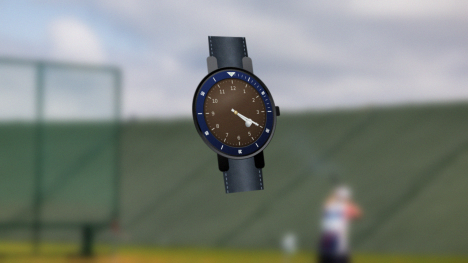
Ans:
h=4 m=20
